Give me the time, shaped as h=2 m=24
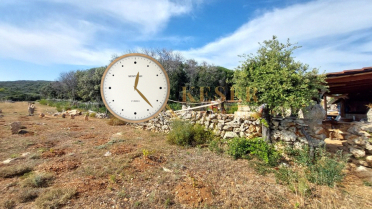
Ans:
h=12 m=23
